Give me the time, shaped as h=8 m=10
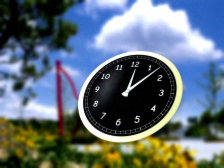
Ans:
h=12 m=7
